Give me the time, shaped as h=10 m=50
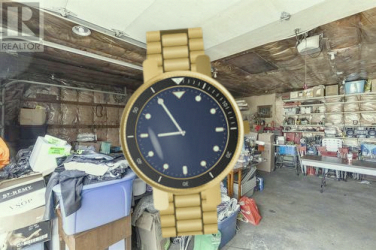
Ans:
h=8 m=55
